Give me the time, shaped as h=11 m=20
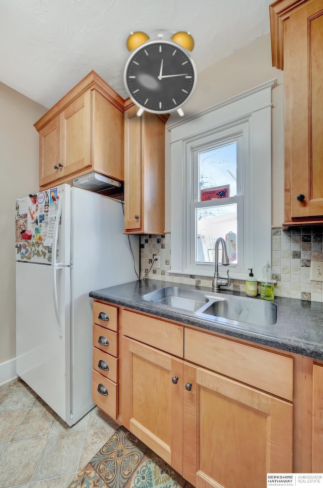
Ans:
h=12 m=14
